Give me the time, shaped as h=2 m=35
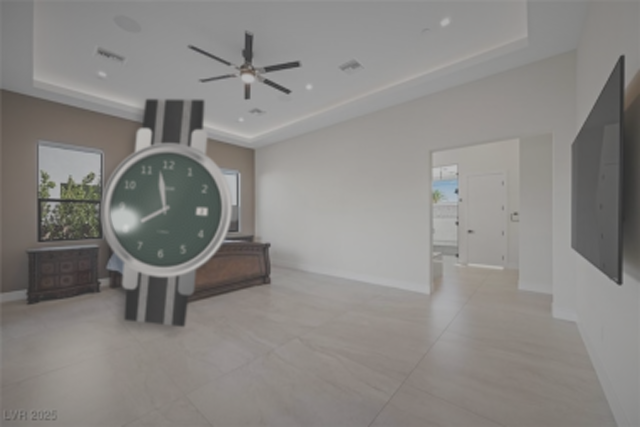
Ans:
h=7 m=58
